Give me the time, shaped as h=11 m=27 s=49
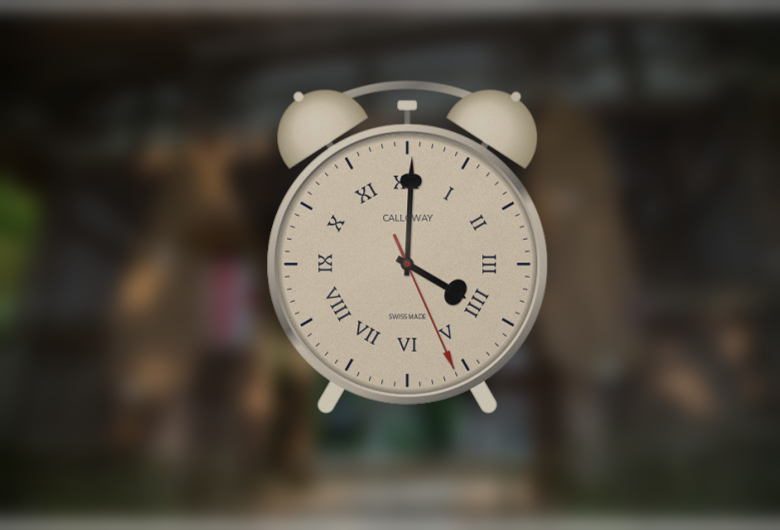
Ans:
h=4 m=0 s=26
